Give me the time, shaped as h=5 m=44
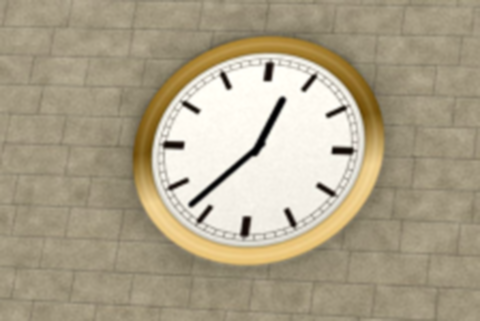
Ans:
h=12 m=37
